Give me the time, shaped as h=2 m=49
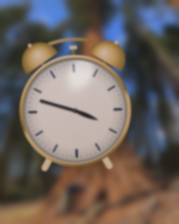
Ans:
h=3 m=48
